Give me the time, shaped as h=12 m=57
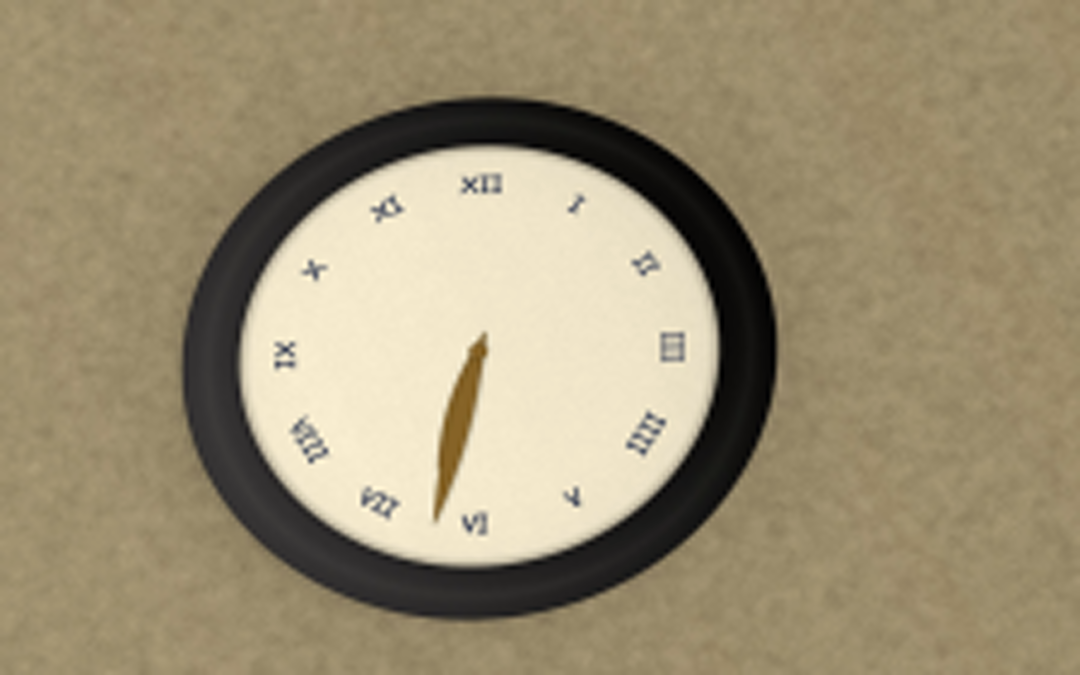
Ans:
h=6 m=32
